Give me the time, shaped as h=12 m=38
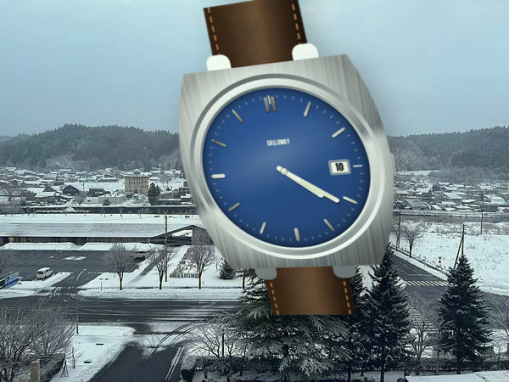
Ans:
h=4 m=21
